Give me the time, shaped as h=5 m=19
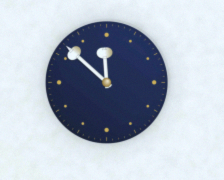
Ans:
h=11 m=52
